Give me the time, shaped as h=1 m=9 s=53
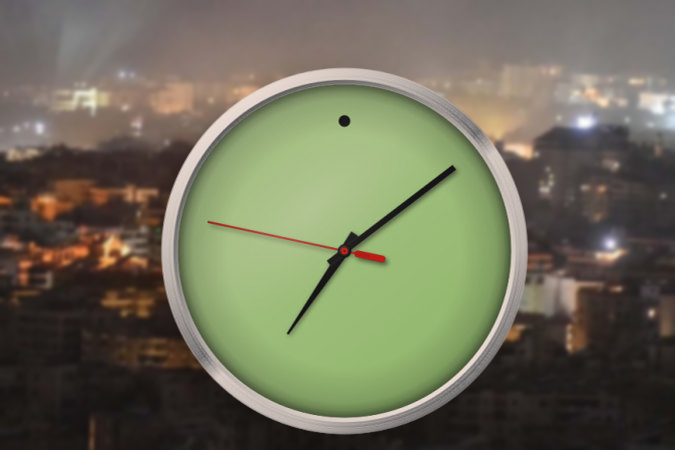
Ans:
h=7 m=8 s=47
